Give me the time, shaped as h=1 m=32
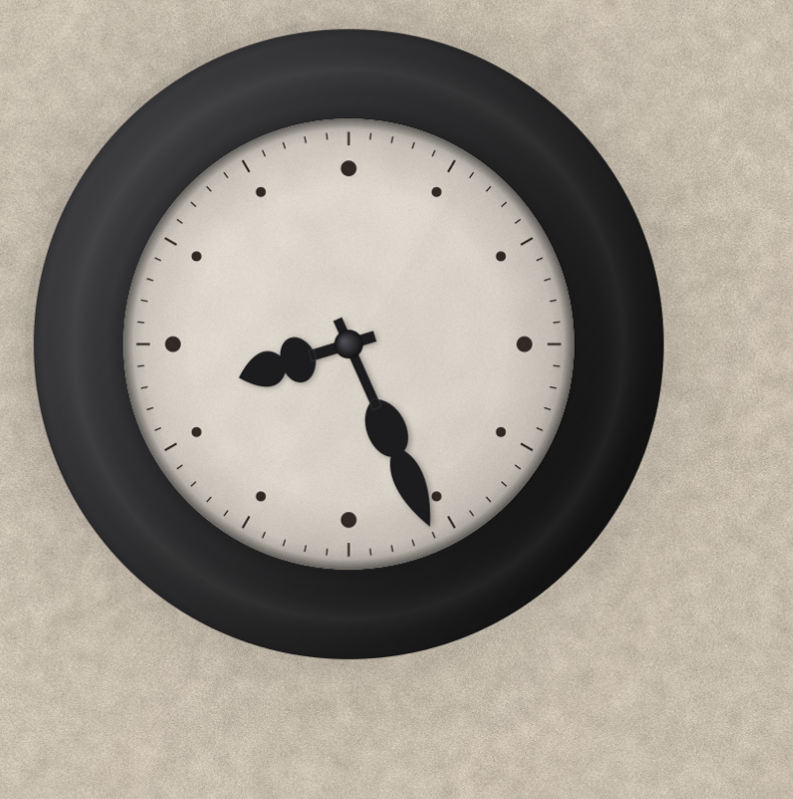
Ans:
h=8 m=26
